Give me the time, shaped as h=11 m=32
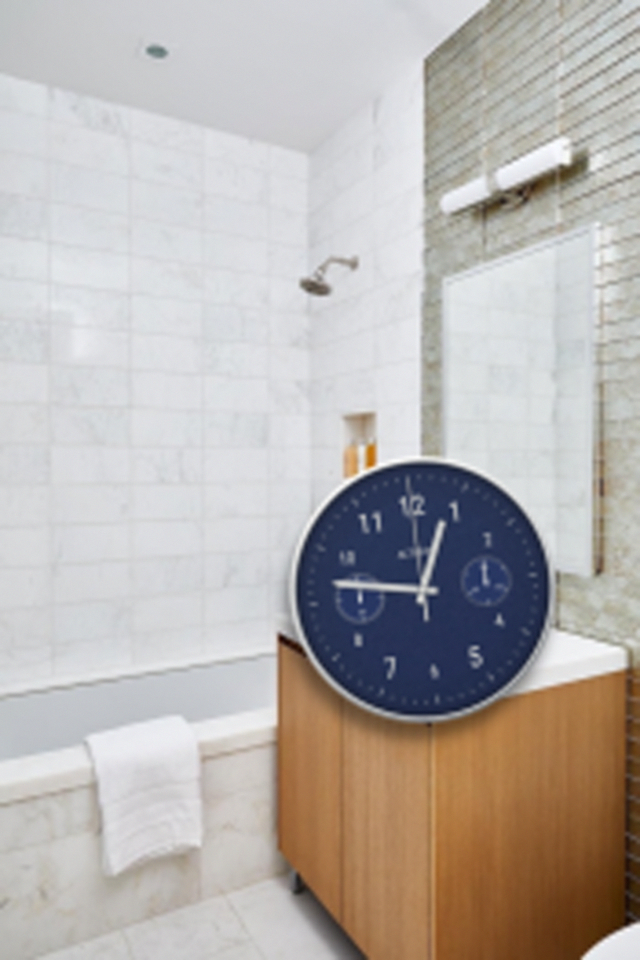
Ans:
h=12 m=47
